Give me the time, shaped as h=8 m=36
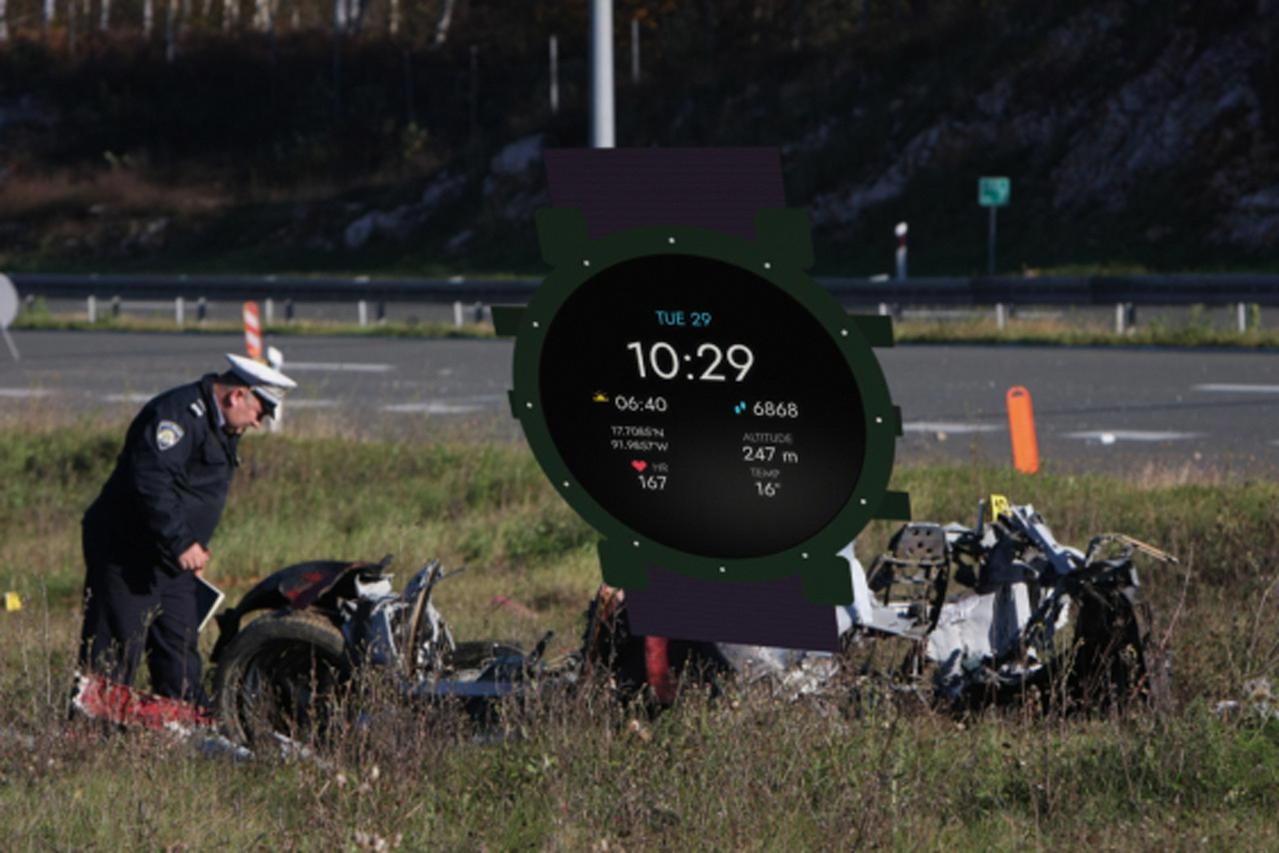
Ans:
h=10 m=29
